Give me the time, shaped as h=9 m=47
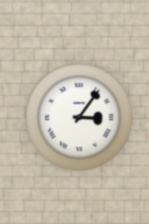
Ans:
h=3 m=6
